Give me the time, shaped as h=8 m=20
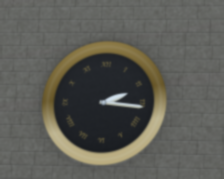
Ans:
h=2 m=16
